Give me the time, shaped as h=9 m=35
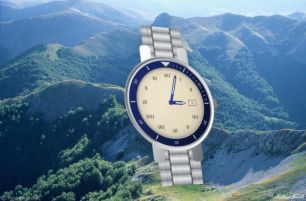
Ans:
h=3 m=3
